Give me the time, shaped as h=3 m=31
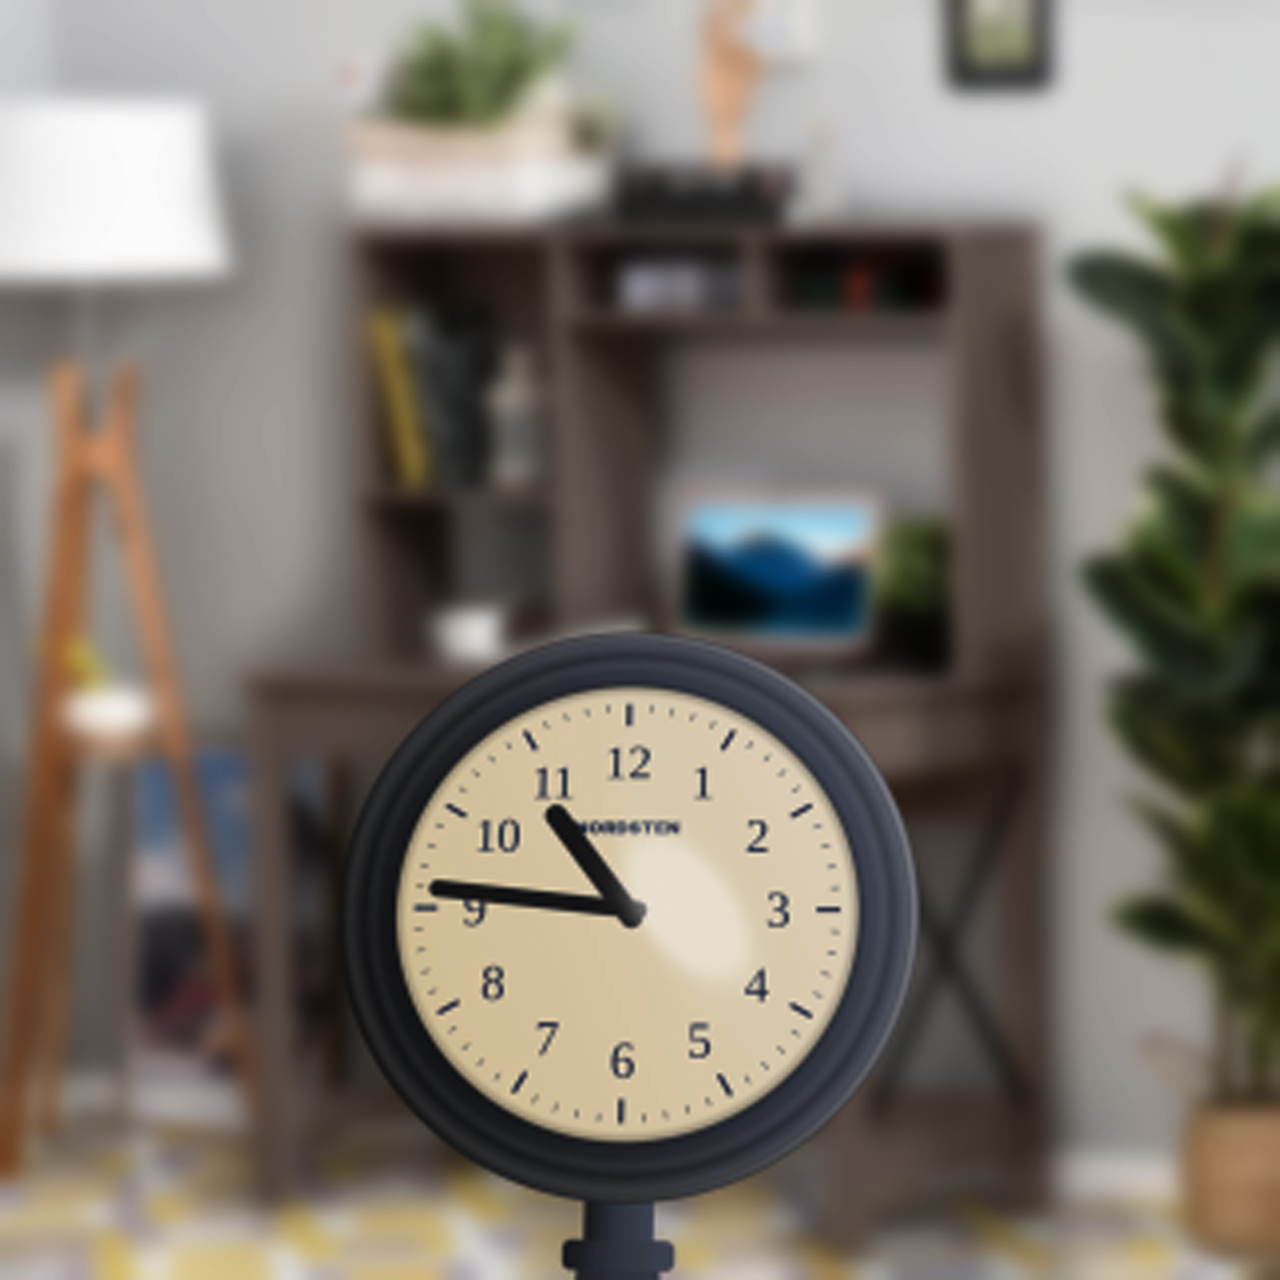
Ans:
h=10 m=46
